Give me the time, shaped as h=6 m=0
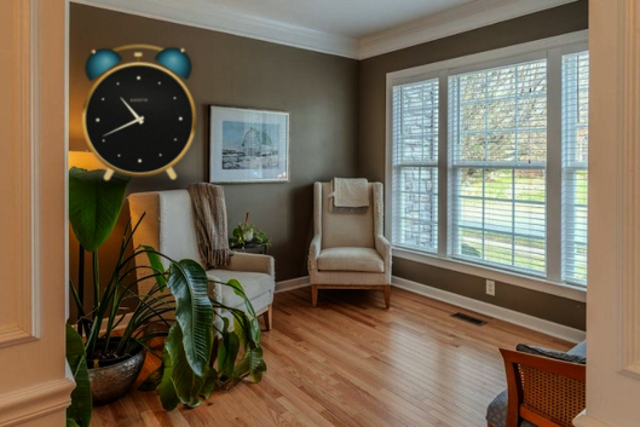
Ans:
h=10 m=41
